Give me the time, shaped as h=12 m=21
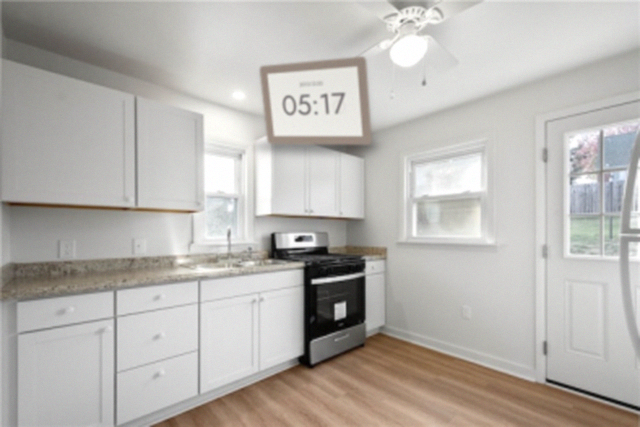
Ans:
h=5 m=17
